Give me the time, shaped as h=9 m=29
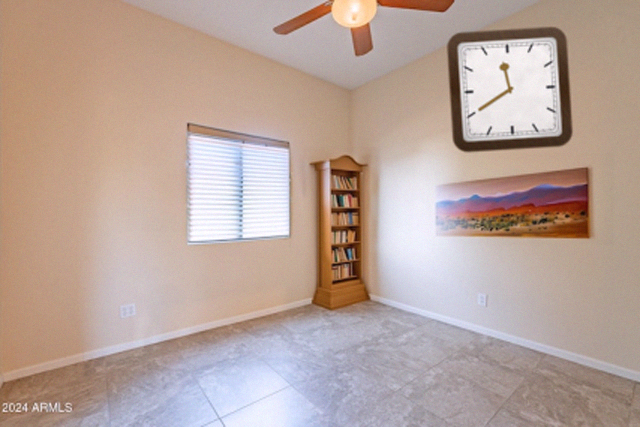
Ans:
h=11 m=40
